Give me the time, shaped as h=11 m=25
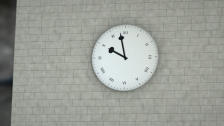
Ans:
h=9 m=58
